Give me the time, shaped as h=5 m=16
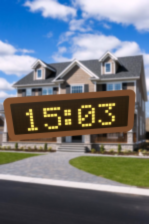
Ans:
h=15 m=3
